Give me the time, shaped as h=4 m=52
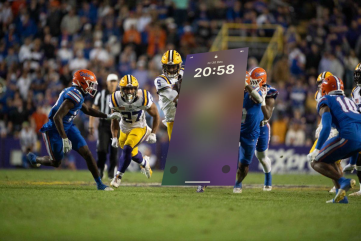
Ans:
h=20 m=58
